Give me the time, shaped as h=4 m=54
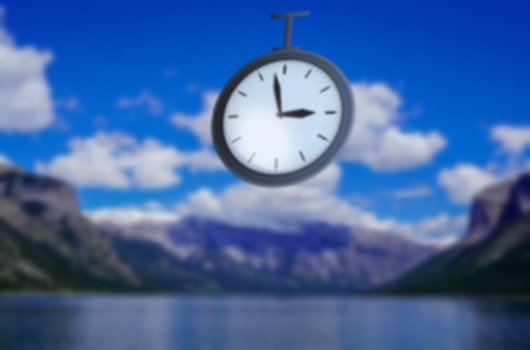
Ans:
h=2 m=58
